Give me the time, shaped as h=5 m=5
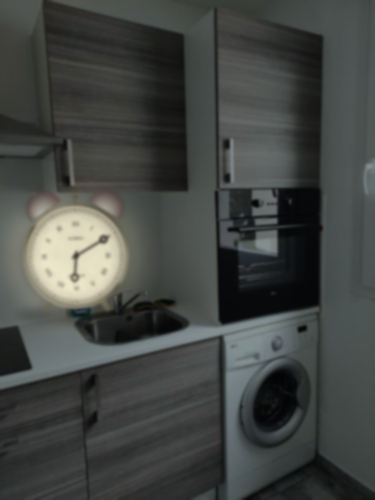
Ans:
h=6 m=10
